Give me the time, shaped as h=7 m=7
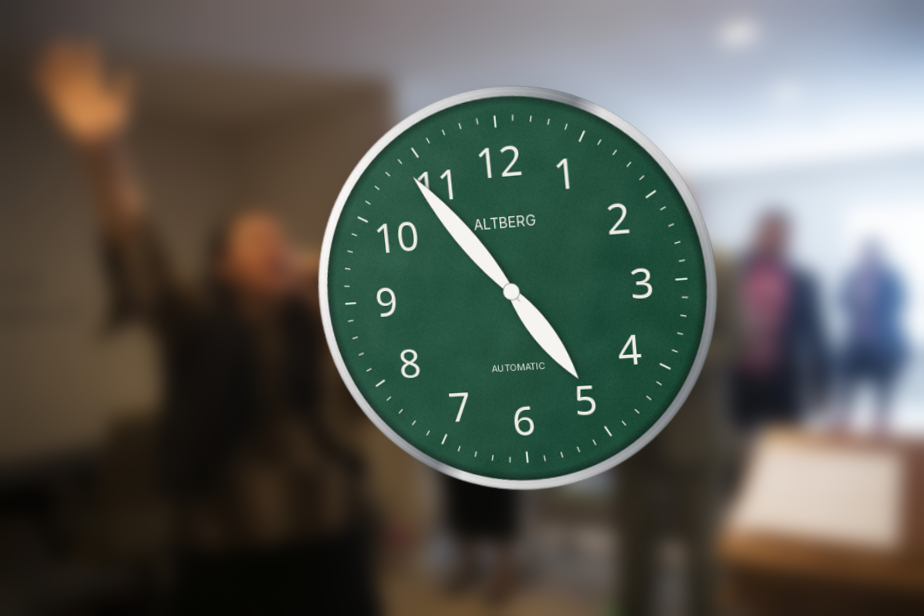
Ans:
h=4 m=54
